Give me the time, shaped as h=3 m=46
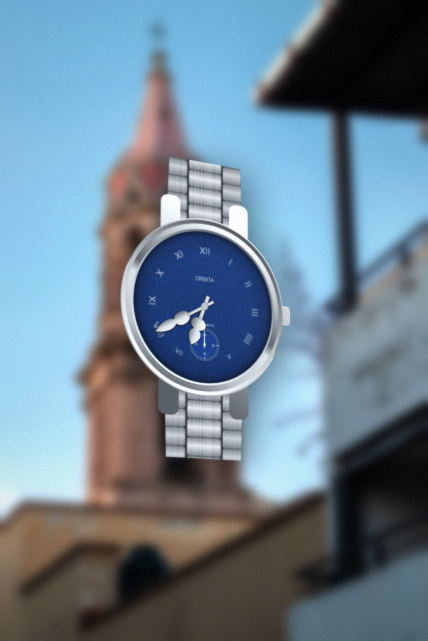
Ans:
h=6 m=40
